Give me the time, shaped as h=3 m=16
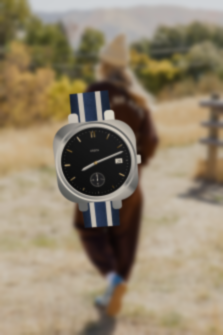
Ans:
h=8 m=12
